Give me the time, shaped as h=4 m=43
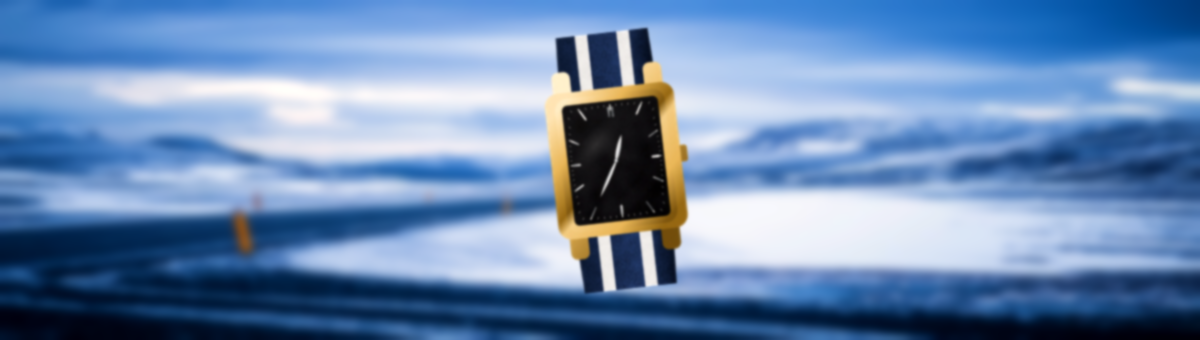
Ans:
h=12 m=35
